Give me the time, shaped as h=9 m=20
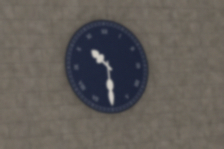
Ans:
h=10 m=30
